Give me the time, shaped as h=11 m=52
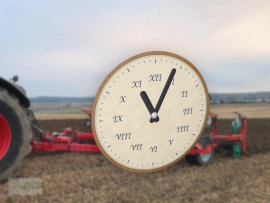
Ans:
h=11 m=4
